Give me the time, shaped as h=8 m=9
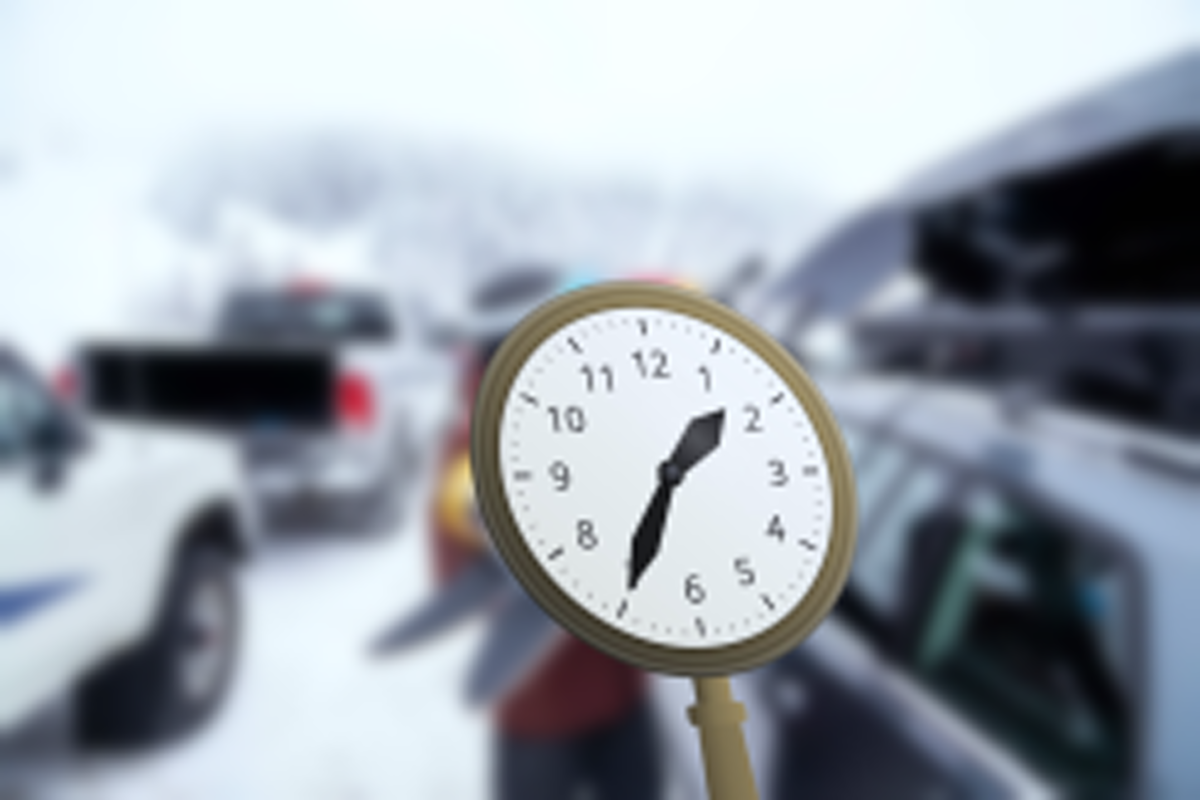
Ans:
h=1 m=35
